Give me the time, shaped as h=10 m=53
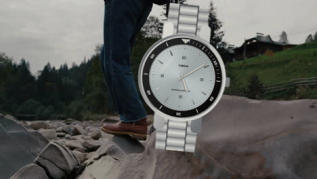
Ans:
h=5 m=9
